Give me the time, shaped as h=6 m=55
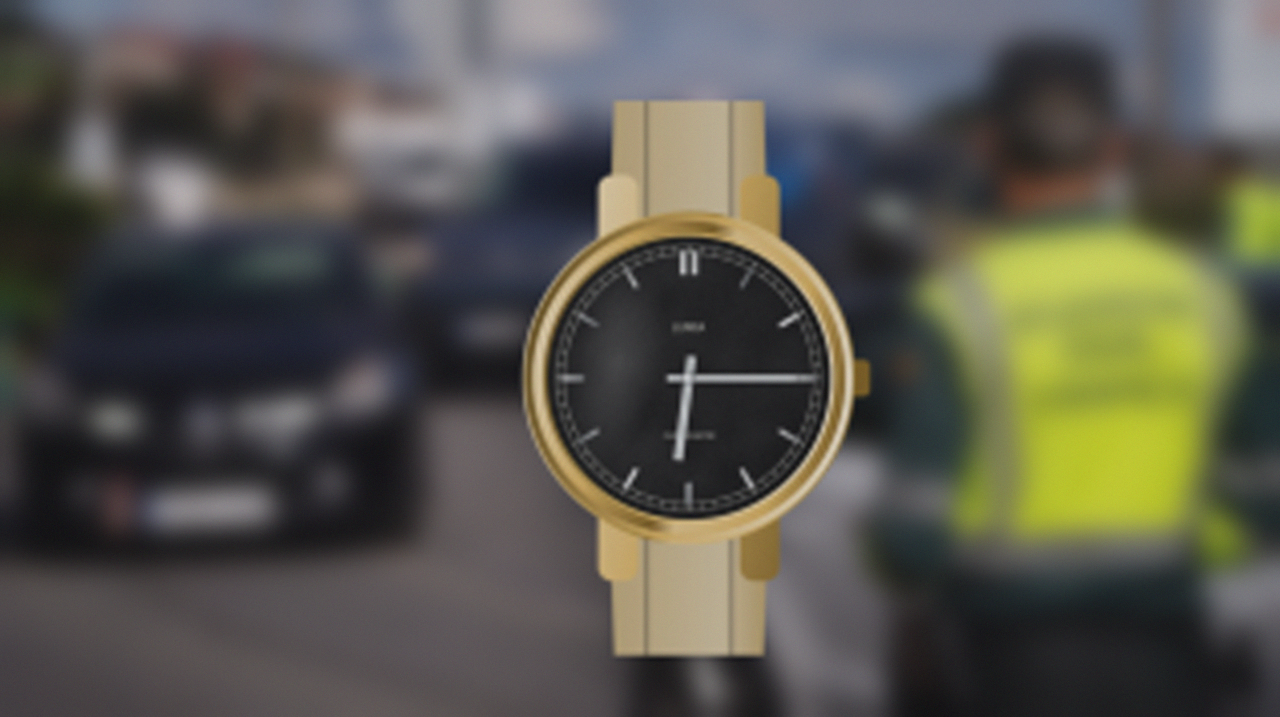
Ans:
h=6 m=15
